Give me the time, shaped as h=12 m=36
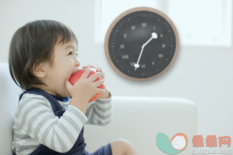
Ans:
h=1 m=33
